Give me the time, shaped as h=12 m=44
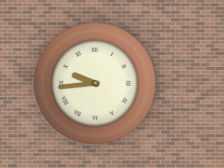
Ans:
h=9 m=44
